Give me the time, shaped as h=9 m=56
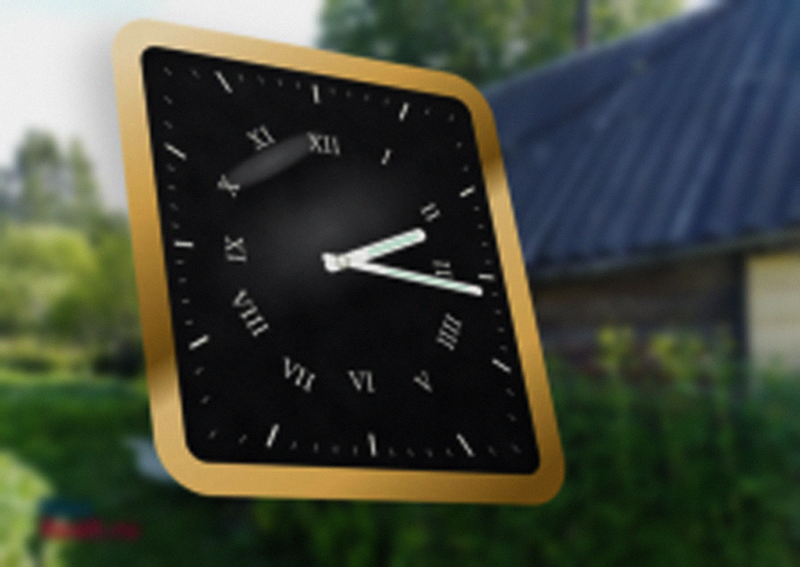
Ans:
h=2 m=16
